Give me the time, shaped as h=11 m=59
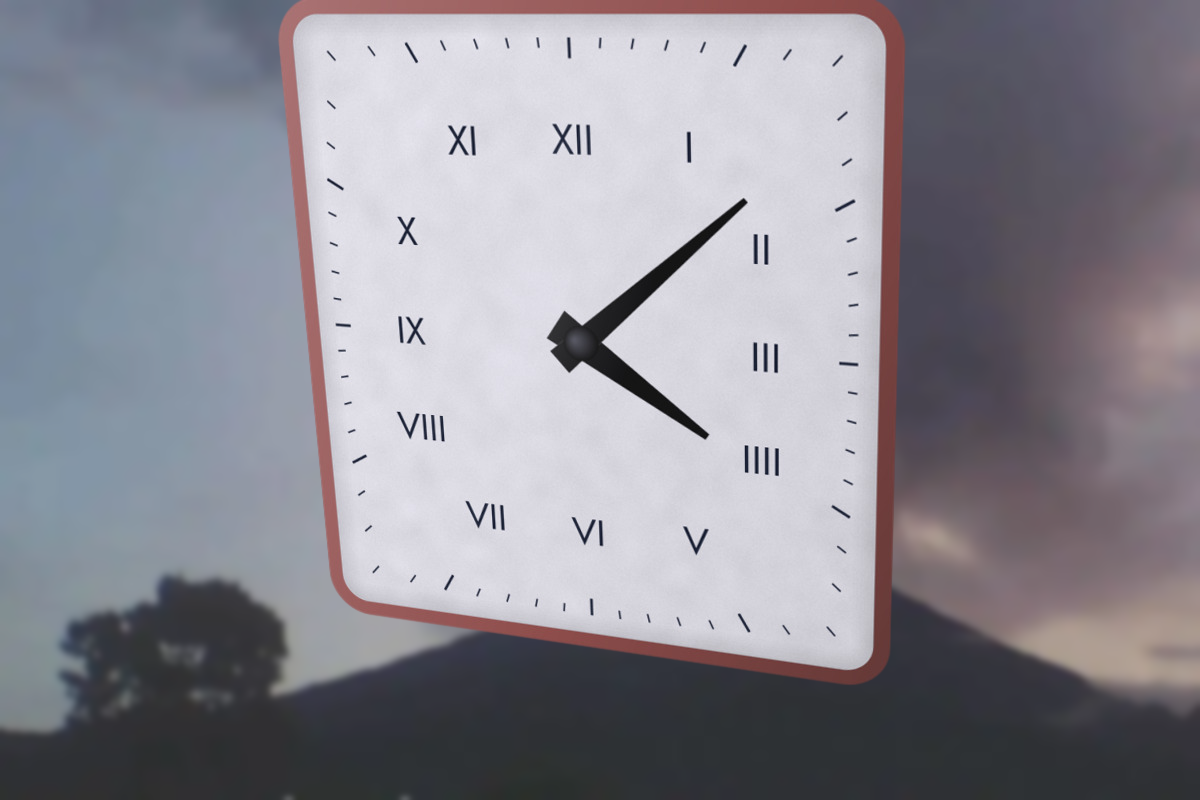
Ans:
h=4 m=8
